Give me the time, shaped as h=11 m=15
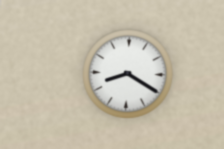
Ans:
h=8 m=20
